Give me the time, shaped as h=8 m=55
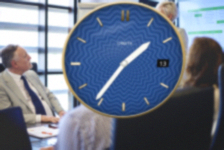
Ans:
h=1 m=36
